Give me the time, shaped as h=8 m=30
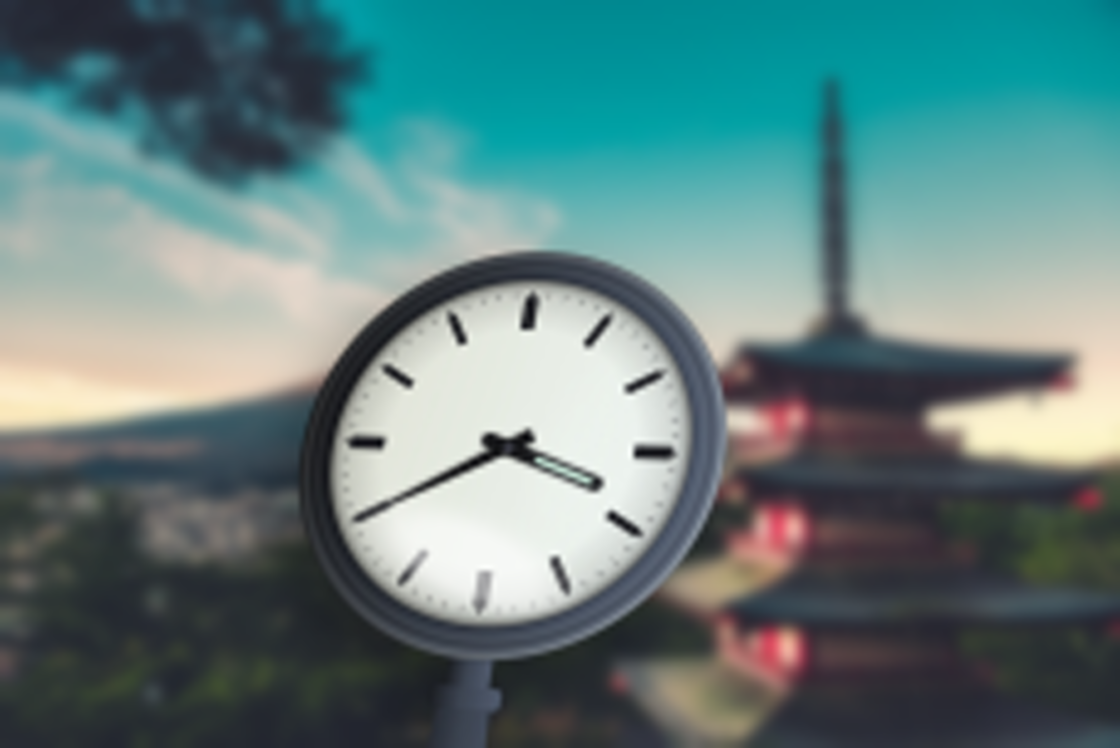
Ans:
h=3 m=40
